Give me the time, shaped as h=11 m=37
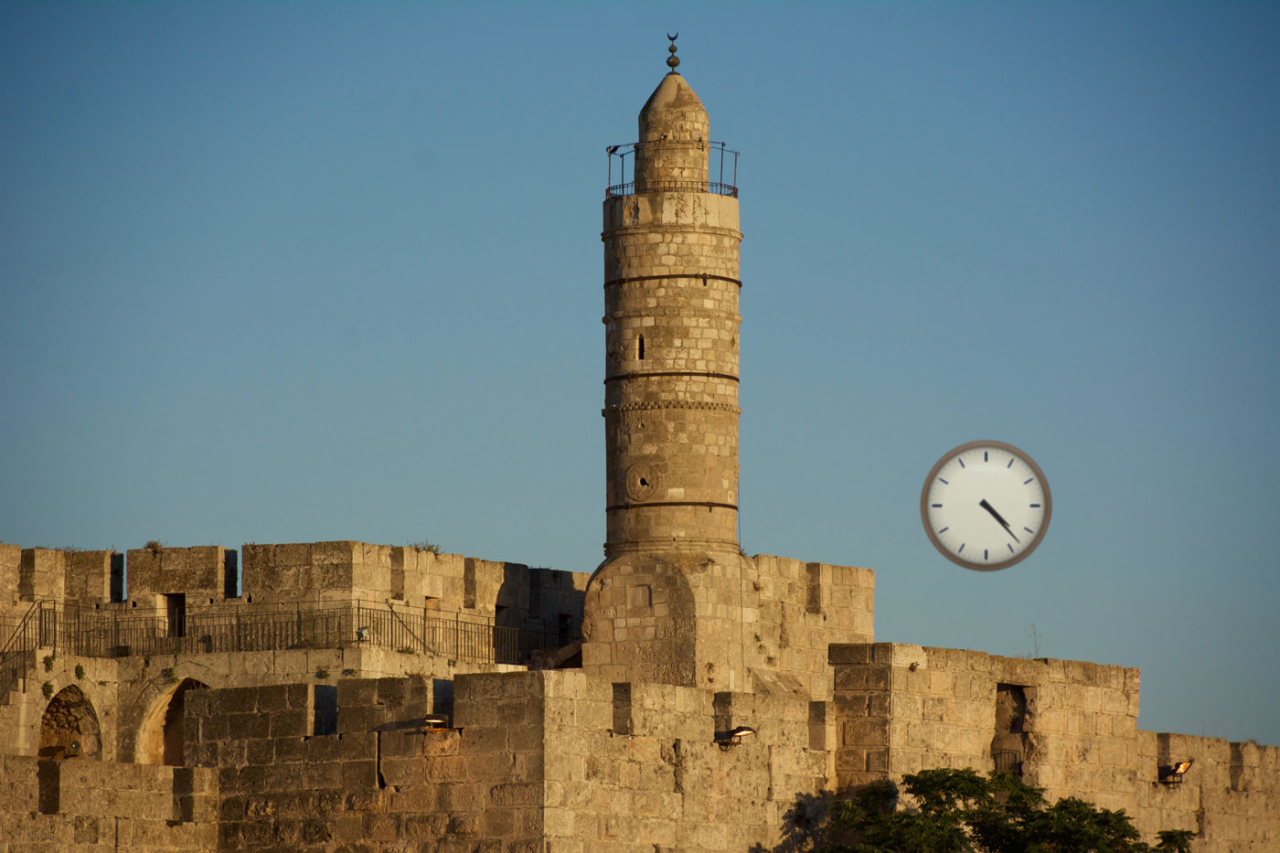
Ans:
h=4 m=23
